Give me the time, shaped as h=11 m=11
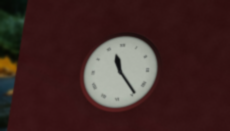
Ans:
h=11 m=24
